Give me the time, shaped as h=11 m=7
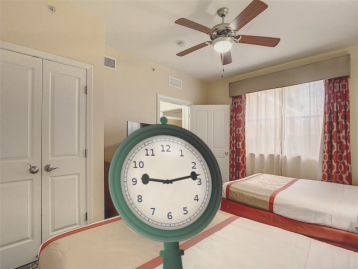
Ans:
h=9 m=13
